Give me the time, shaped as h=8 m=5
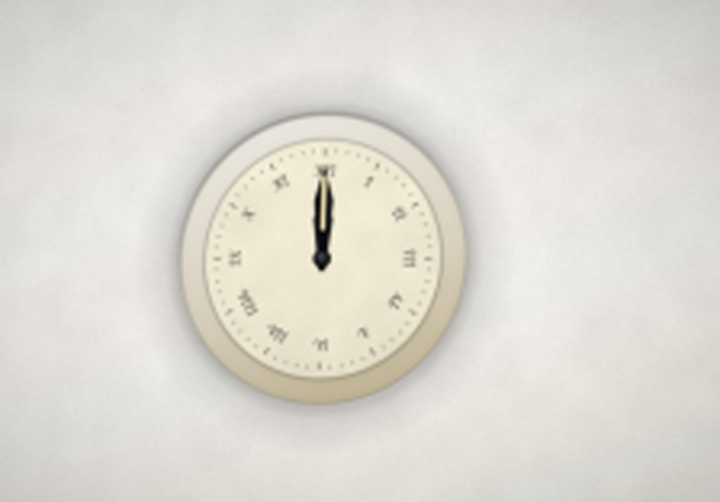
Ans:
h=12 m=0
